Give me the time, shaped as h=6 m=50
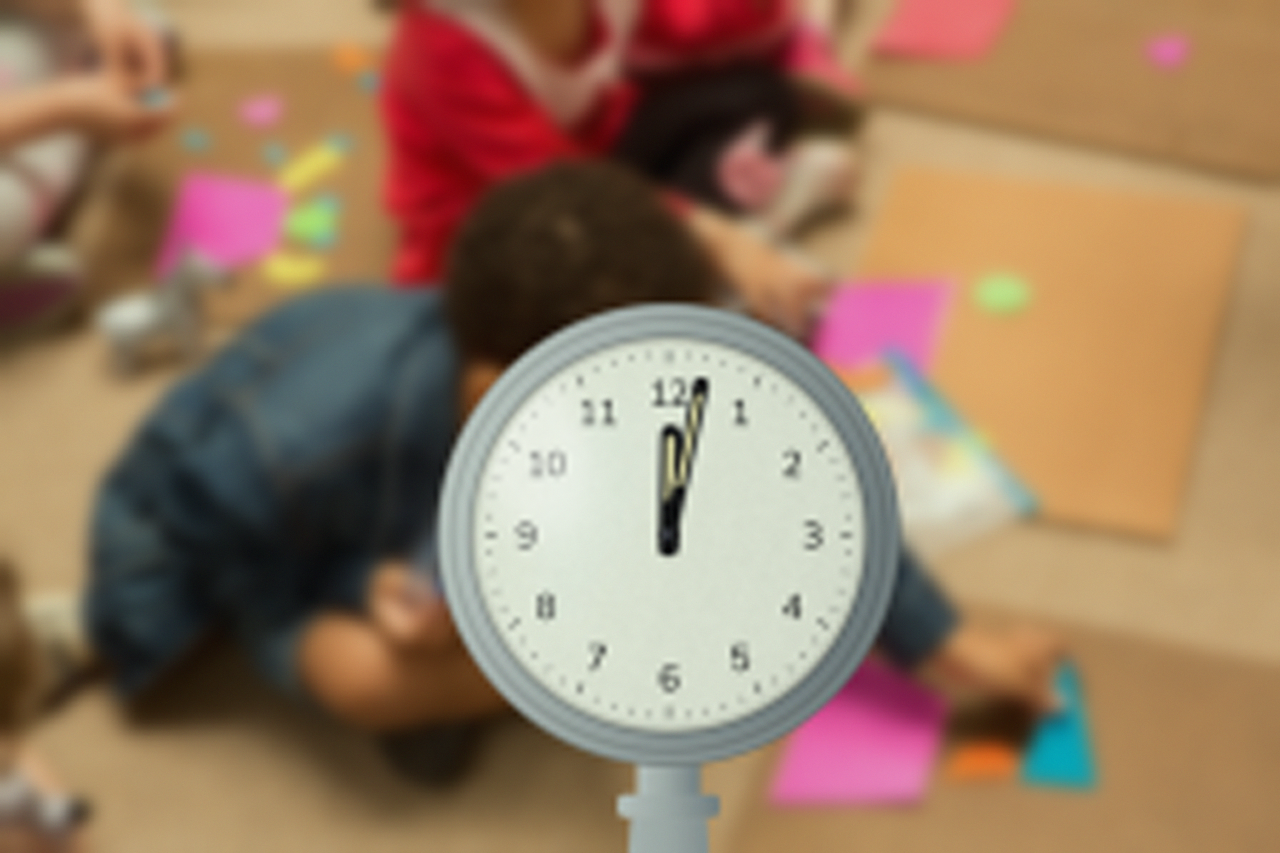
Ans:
h=12 m=2
